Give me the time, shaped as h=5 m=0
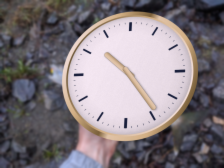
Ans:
h=10 m=24
